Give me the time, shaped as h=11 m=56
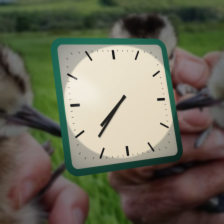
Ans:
h=7 m=37
